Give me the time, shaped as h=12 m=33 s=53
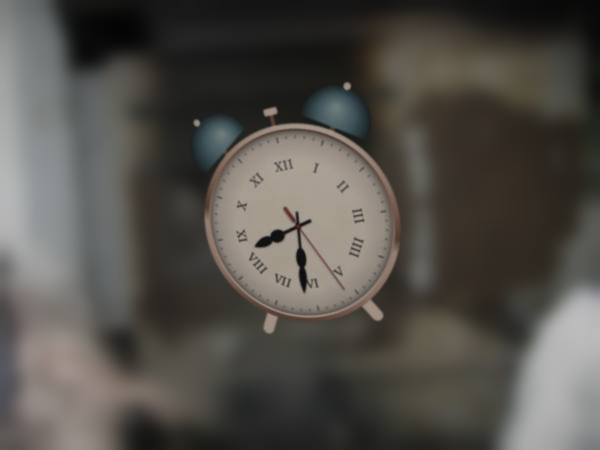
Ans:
h=8 m=31 s=26
